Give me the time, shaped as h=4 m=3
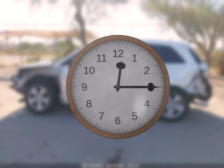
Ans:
h=12 m=15
